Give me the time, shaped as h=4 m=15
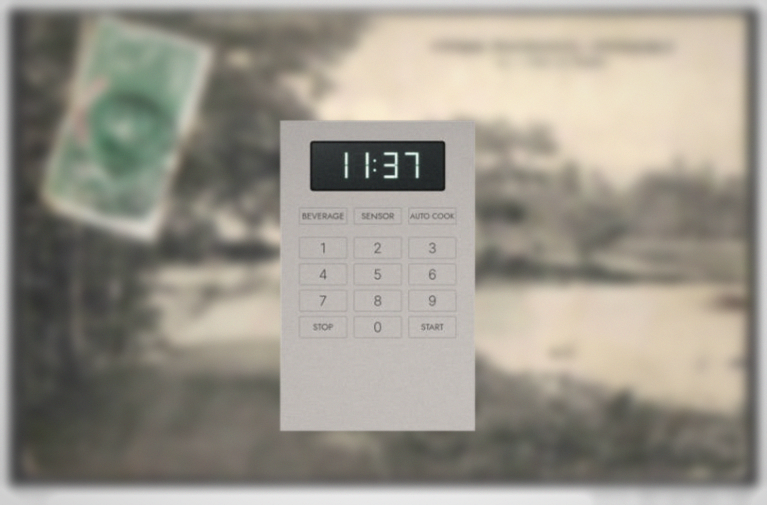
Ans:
h=11 m=37
